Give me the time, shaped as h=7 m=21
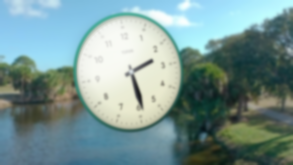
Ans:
h=2 m=29
